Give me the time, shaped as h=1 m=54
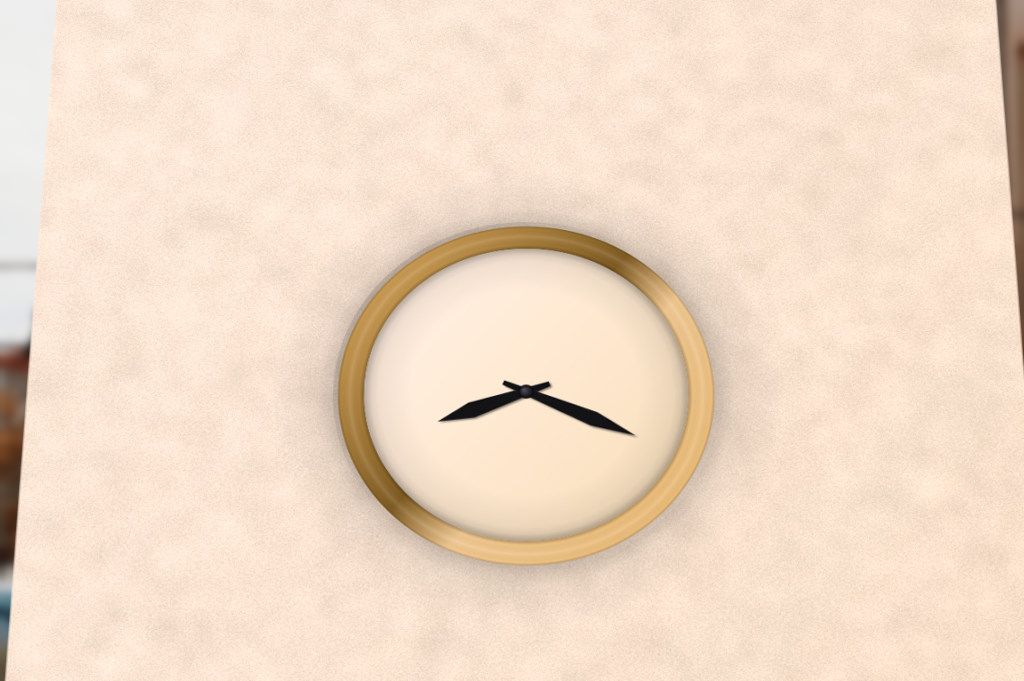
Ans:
h=8 m=19
